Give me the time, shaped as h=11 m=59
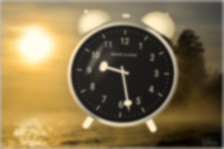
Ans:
h=9 m=28
